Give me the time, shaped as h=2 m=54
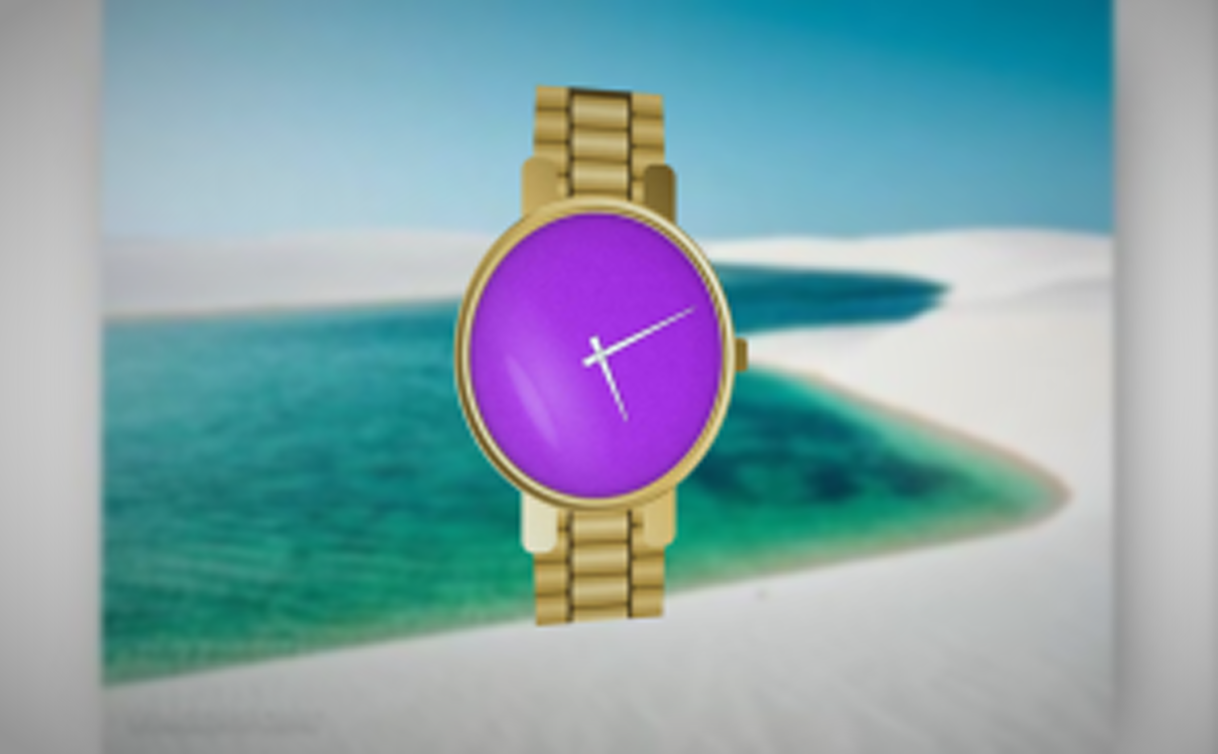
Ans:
h=5 m=11
